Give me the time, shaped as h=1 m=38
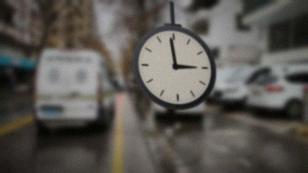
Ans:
h=2 m=59
